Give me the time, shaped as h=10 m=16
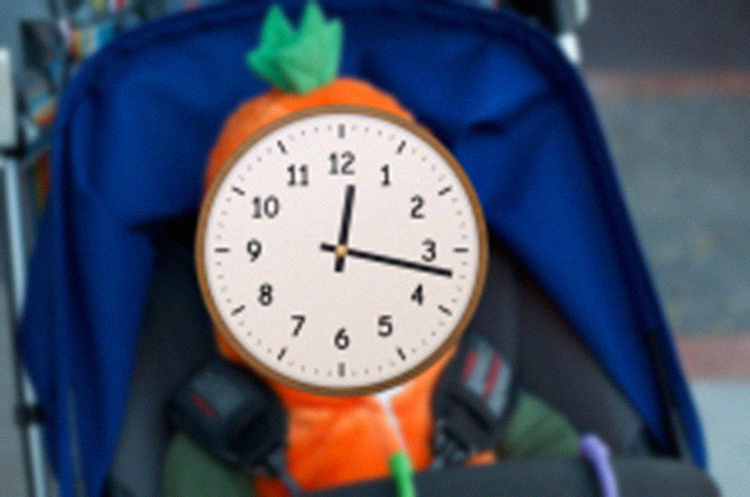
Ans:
h=12 m=17
